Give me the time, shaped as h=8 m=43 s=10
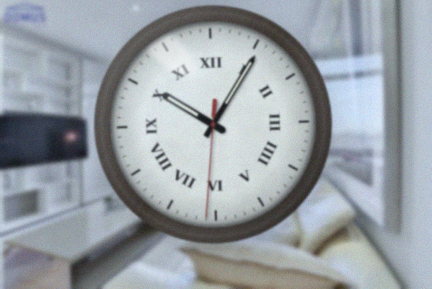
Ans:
h=10 m=5 s=31
